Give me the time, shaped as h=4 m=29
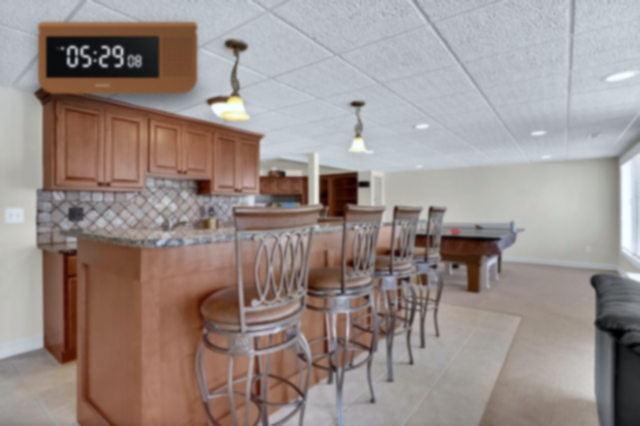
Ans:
h=5 m=29
